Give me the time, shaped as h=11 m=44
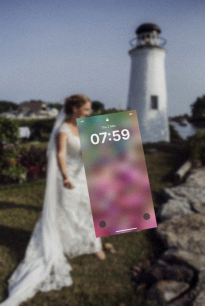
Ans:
h=7 m=59
